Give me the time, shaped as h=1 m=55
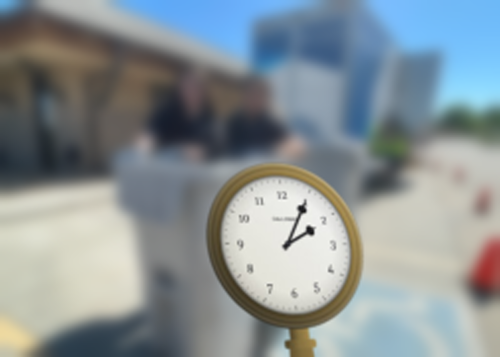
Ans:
h=2 m=5
